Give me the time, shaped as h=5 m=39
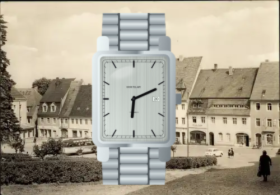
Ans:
h=6 m=11
